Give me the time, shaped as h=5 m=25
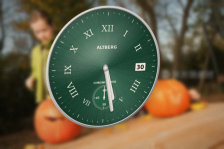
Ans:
h=5 m=28
